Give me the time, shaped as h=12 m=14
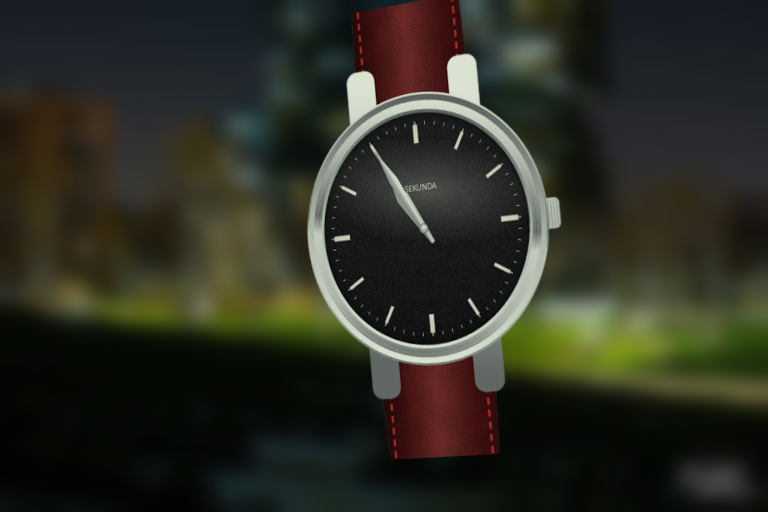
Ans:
h=10 m=55
